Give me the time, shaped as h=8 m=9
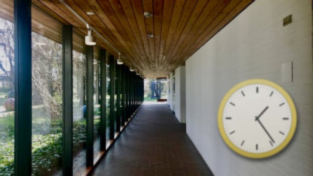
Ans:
h=1 m=24
